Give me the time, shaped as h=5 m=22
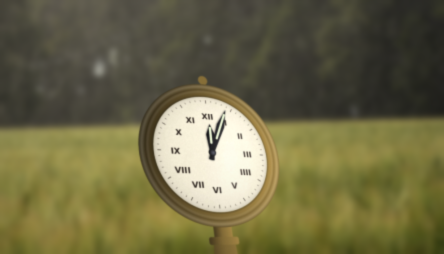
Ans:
h=12 m=4
